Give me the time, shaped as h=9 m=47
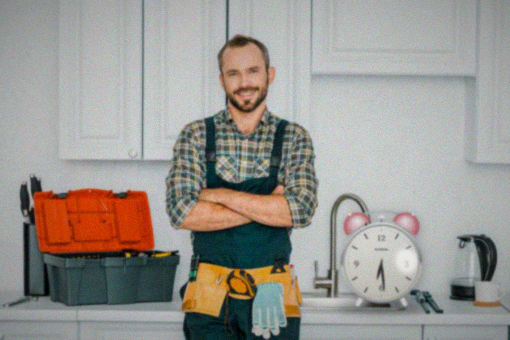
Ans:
h=6 m=29
